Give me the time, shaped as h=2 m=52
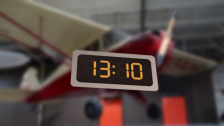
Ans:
h=13 m=10
